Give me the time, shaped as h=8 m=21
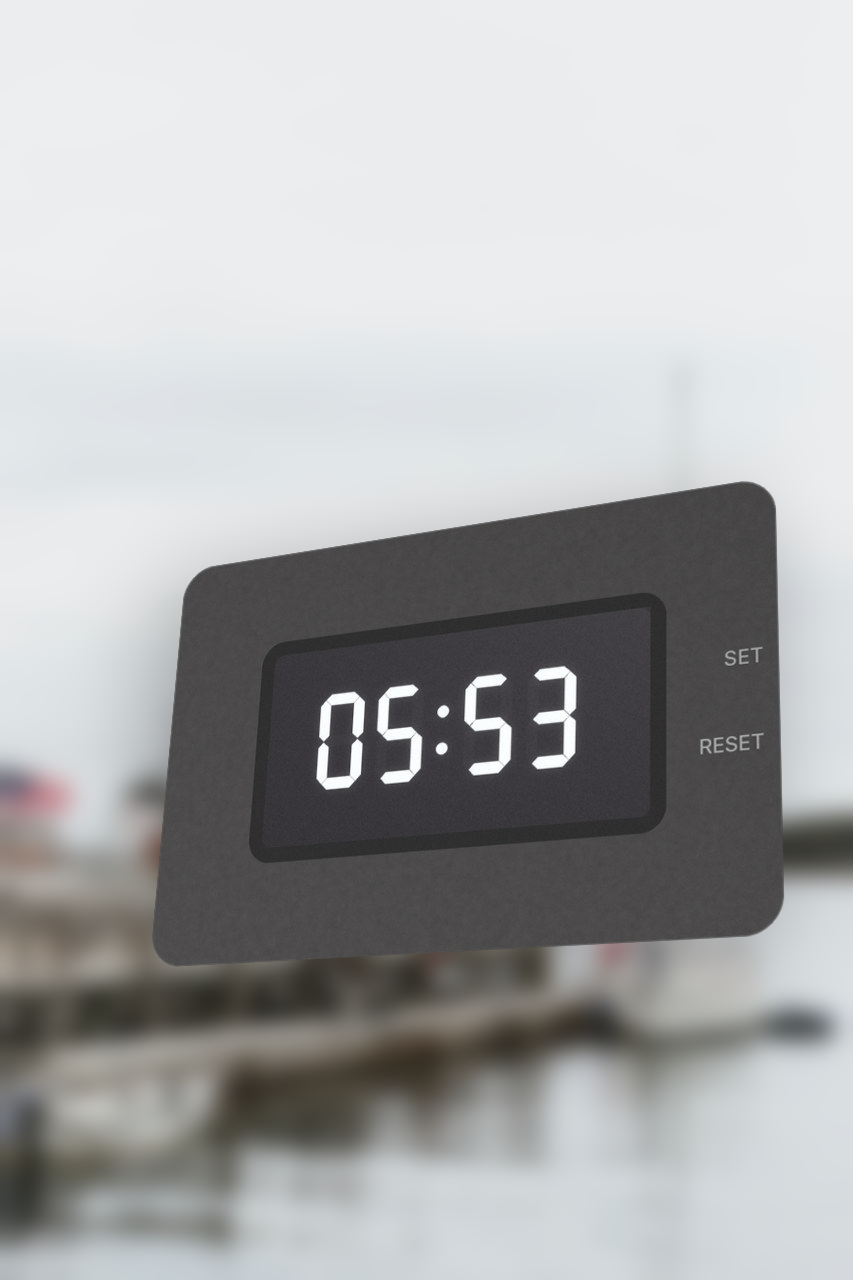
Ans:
h=5 m=53
